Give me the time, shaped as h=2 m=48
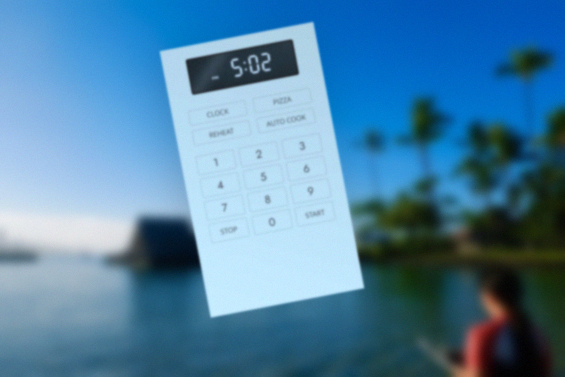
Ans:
h=5 m=2
